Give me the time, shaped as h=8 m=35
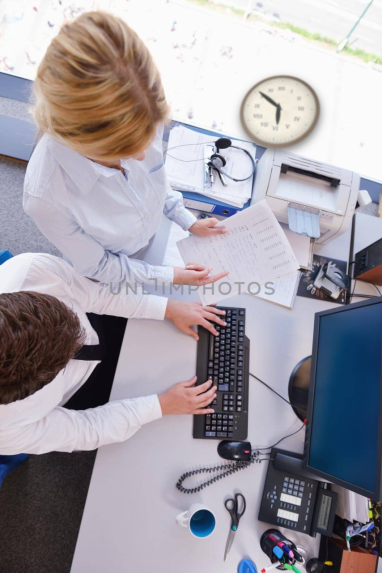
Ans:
h=5 m=51
